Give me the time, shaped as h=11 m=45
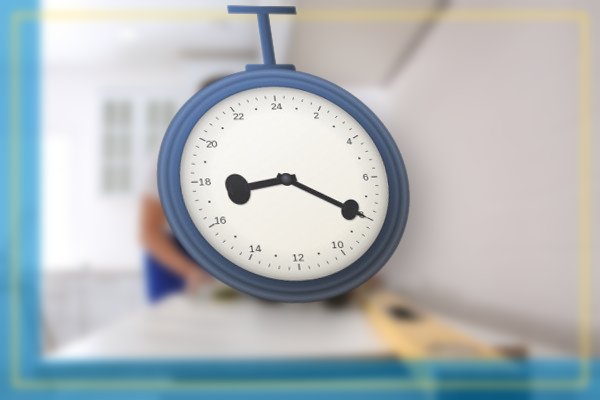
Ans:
h=17 m=20
